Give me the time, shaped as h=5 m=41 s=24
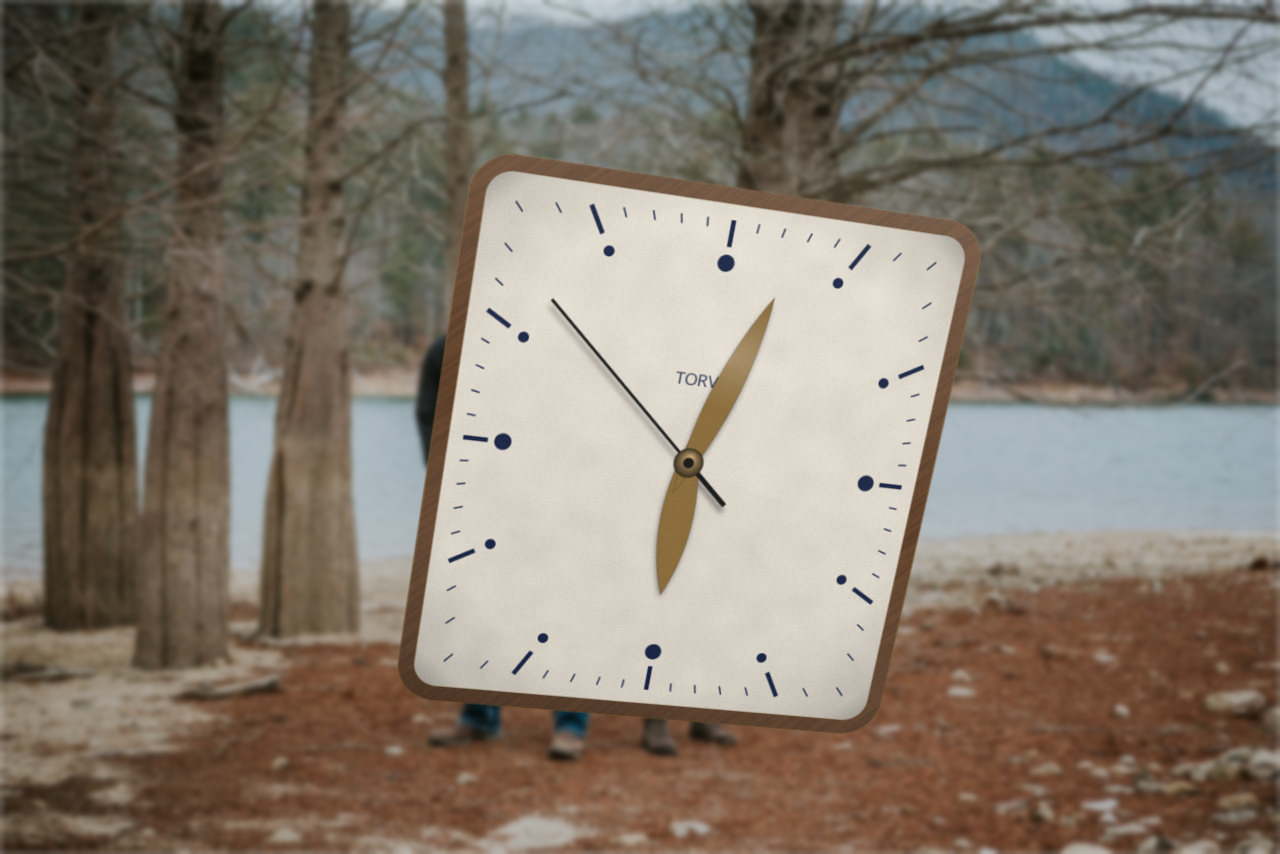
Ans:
h=6 m=2 s=52
